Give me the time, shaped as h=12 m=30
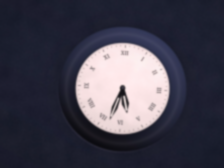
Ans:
h=5 m=33
